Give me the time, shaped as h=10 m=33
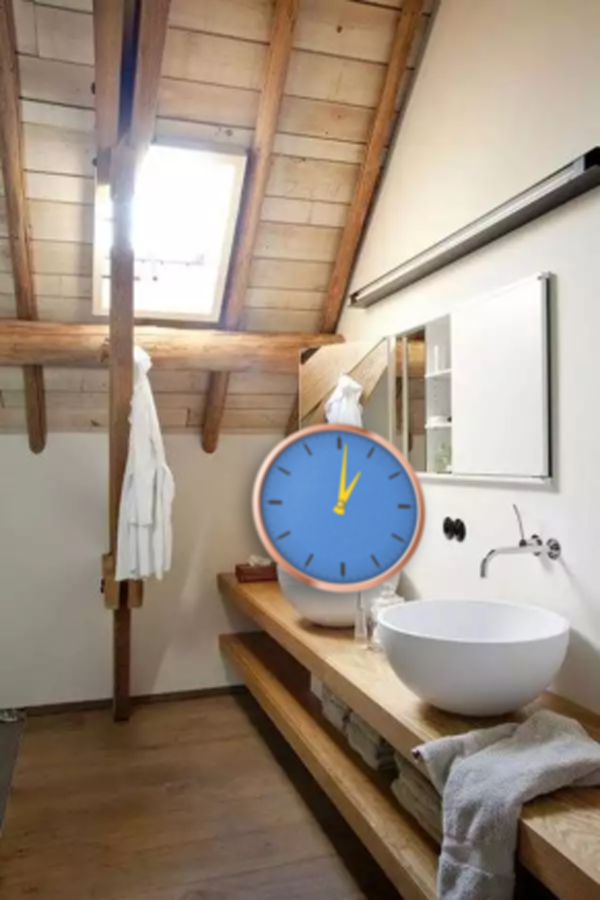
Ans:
h=1 m=1
